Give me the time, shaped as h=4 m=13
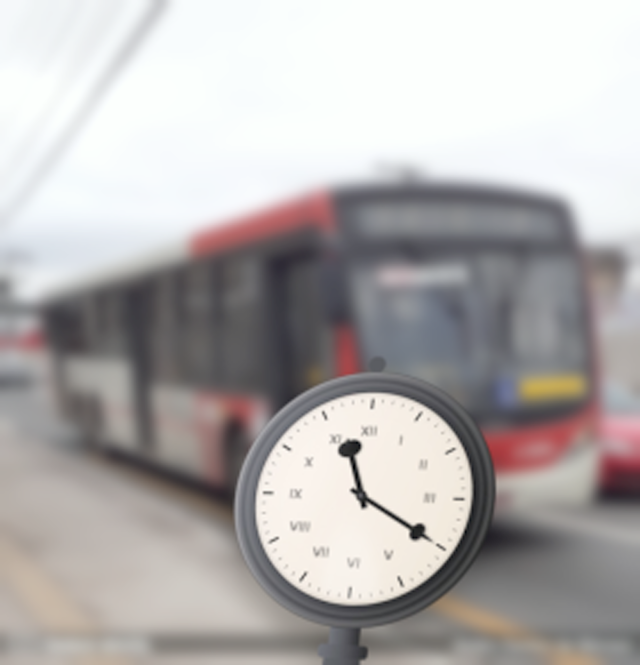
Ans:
h=11 m=20
